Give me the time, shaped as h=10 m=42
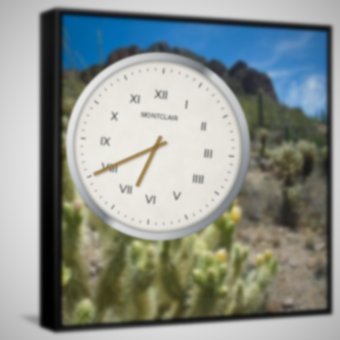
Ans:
h=6 m=40
